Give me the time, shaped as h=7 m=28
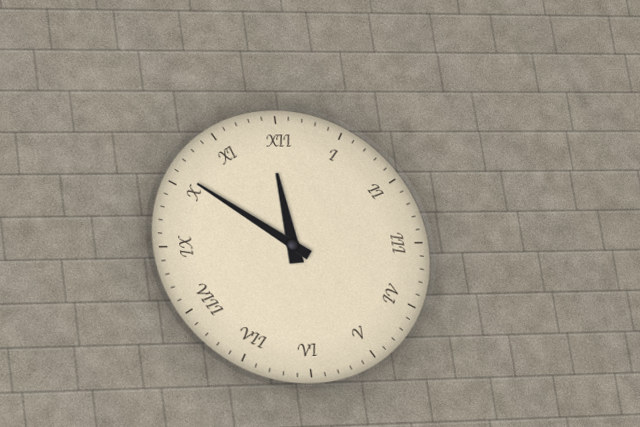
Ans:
h=11 m=51
